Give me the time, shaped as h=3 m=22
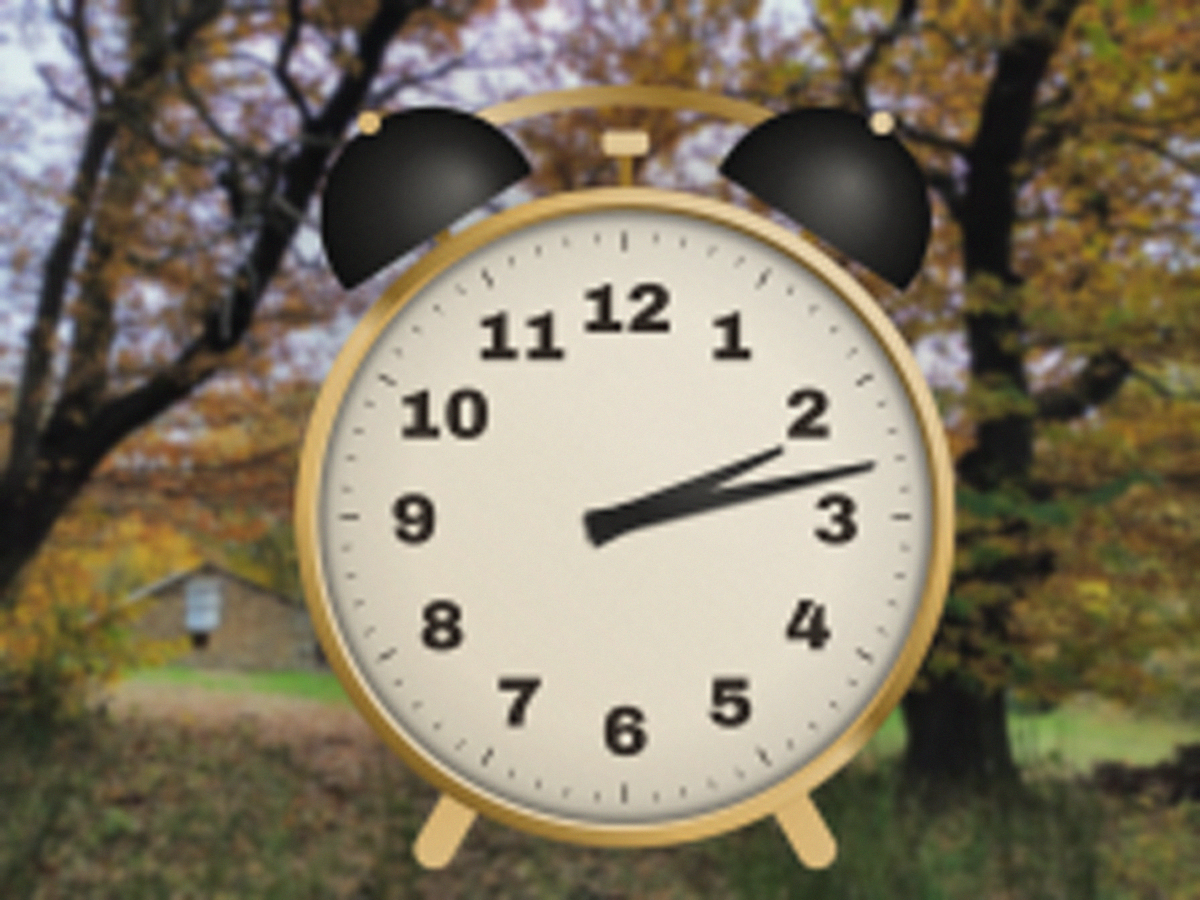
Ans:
h=2 m=13
